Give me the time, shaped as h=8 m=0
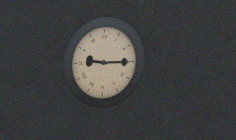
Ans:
h=9 m=15
